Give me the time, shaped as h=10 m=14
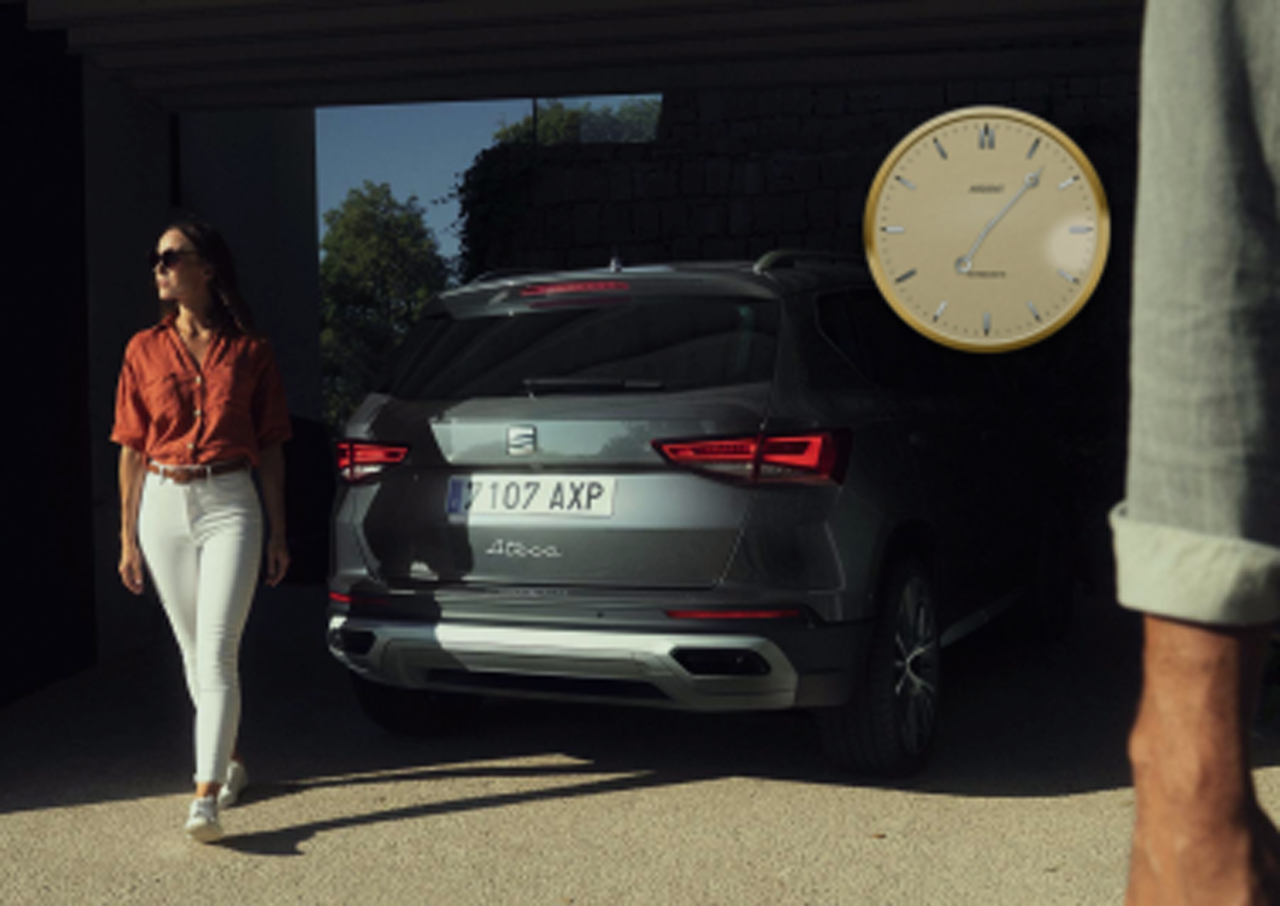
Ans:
h=7 m=7
